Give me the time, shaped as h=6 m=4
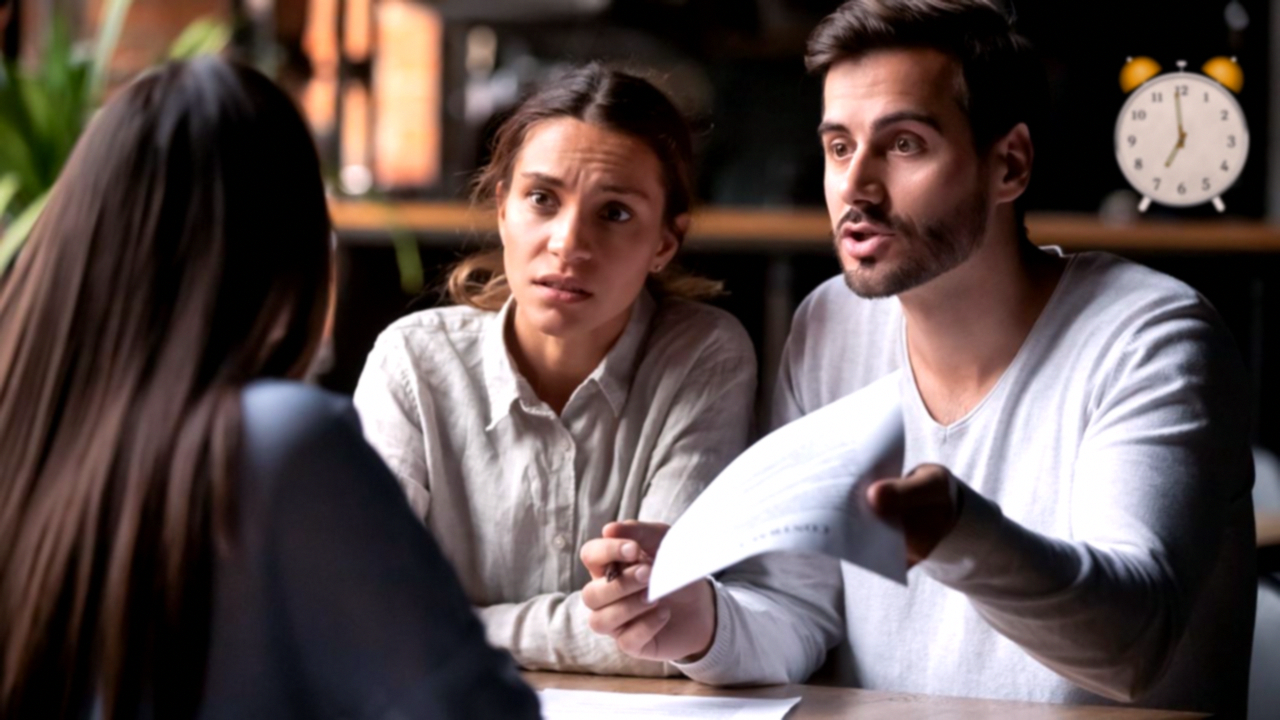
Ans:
h=6 m=59
